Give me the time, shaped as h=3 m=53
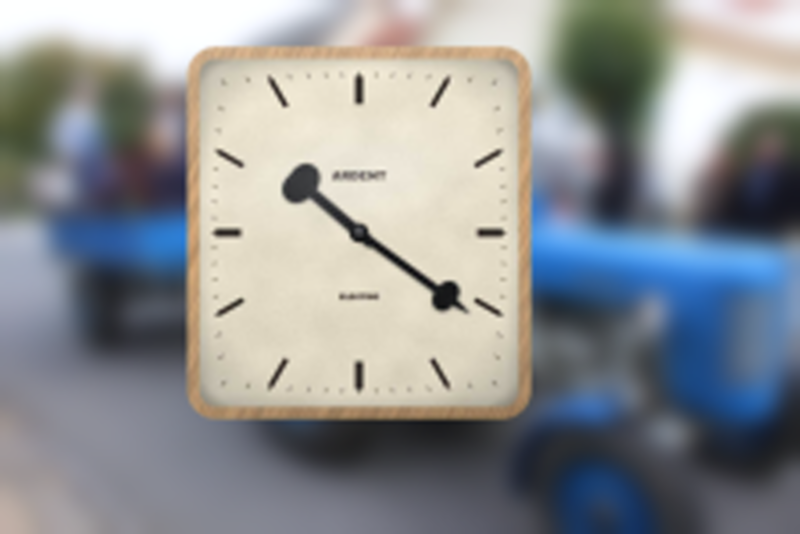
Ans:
h=10 m=21
